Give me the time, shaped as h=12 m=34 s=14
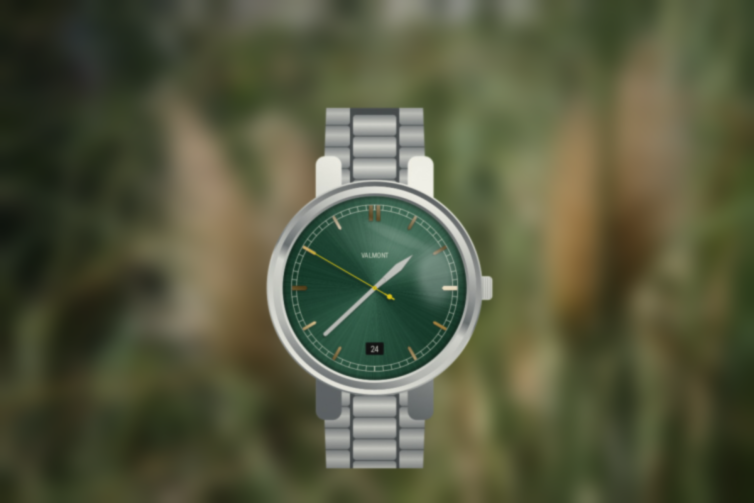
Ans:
h=1 m=37 s=50
